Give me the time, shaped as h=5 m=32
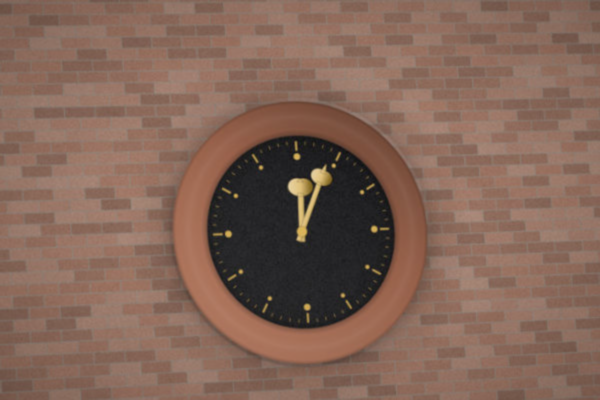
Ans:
h=12 m=4
